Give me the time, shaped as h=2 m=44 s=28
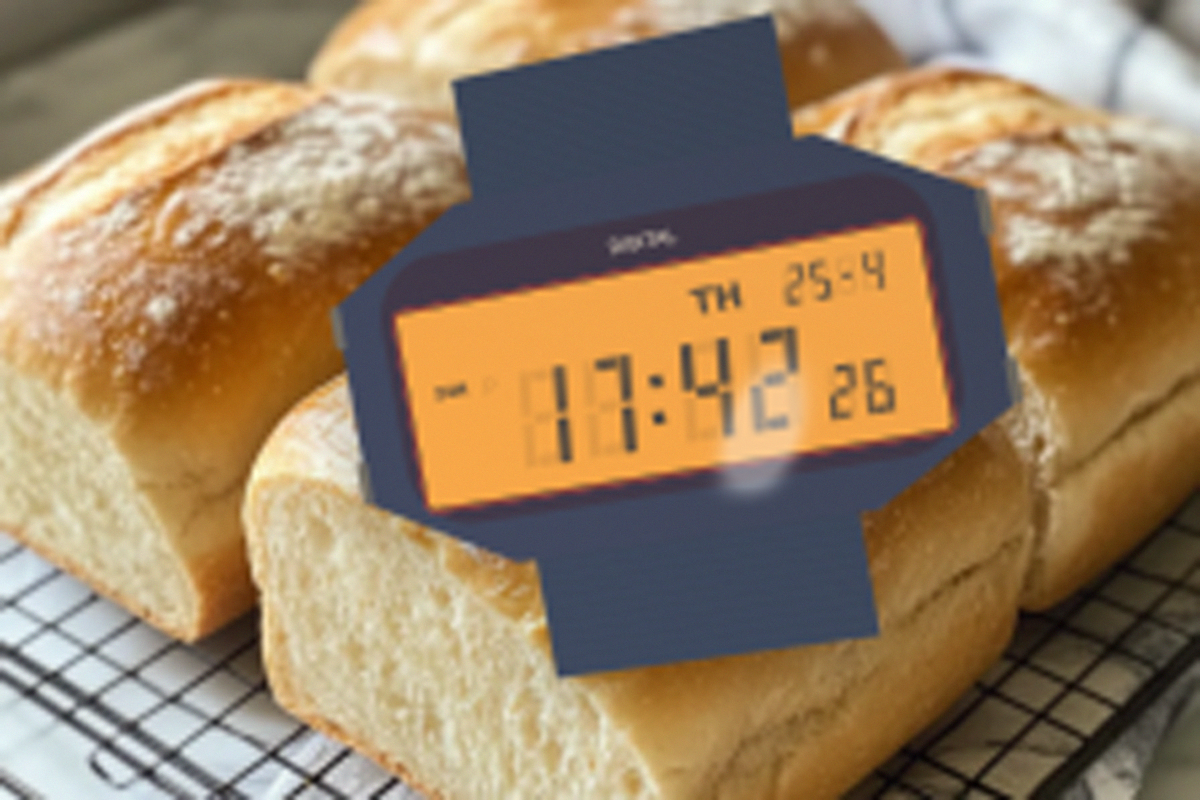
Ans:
h=17 m=42 s=26
